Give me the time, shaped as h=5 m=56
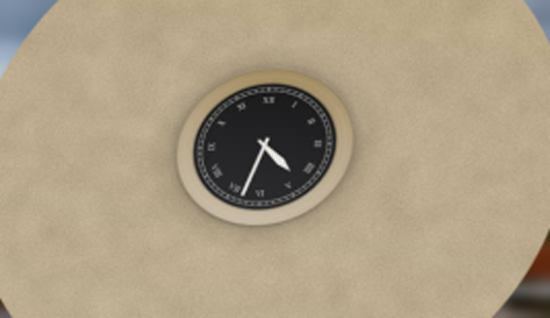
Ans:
h=4 m=33
